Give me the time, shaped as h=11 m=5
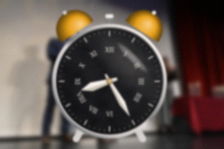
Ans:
h=8 m=25
